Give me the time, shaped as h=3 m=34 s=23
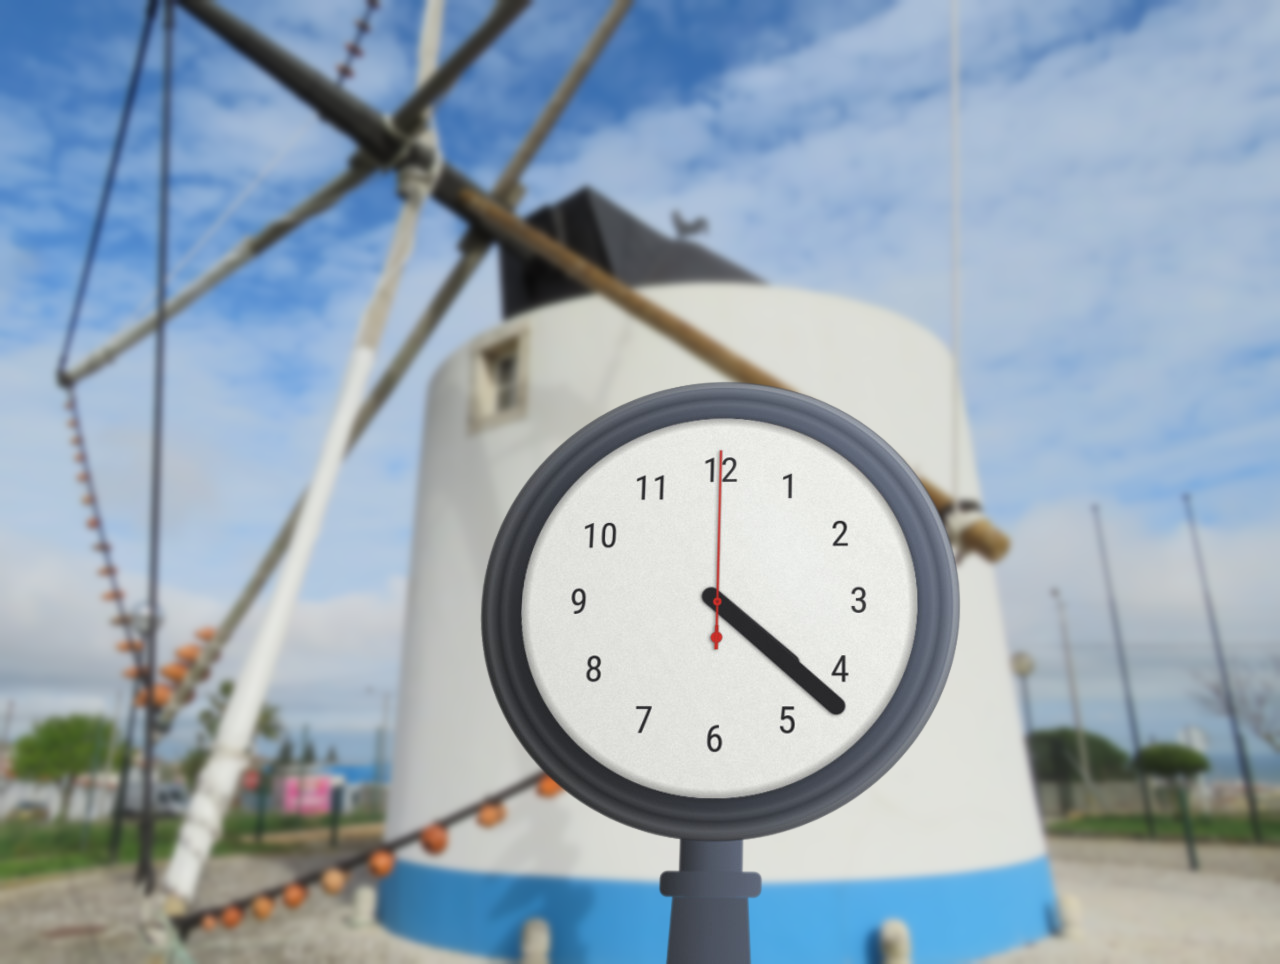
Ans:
h=4 m=22 s=0
